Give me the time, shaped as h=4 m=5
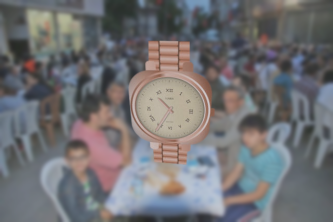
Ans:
h=10 m=35
